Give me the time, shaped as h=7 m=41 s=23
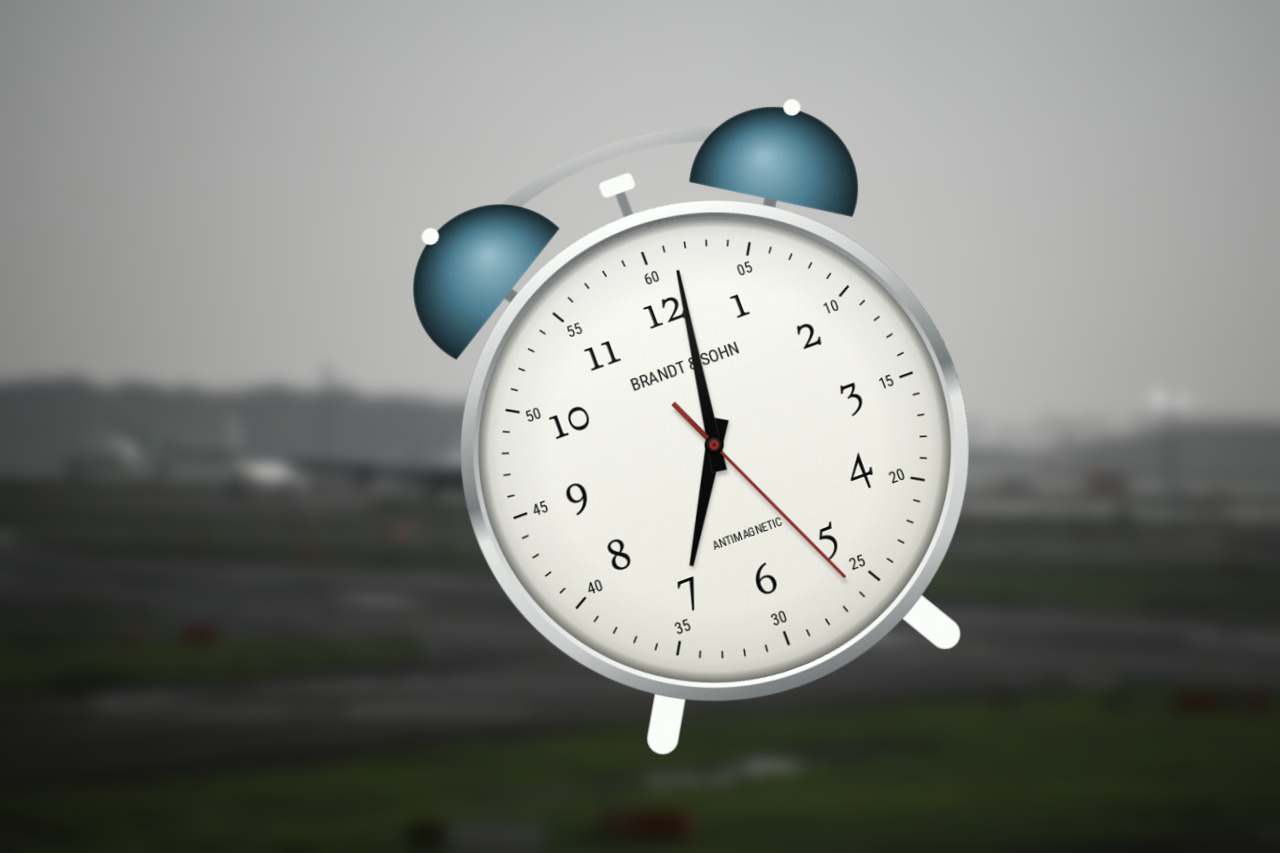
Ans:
h=7 m=1 s=26
